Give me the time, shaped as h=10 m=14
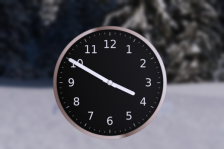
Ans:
h=3 m=50
